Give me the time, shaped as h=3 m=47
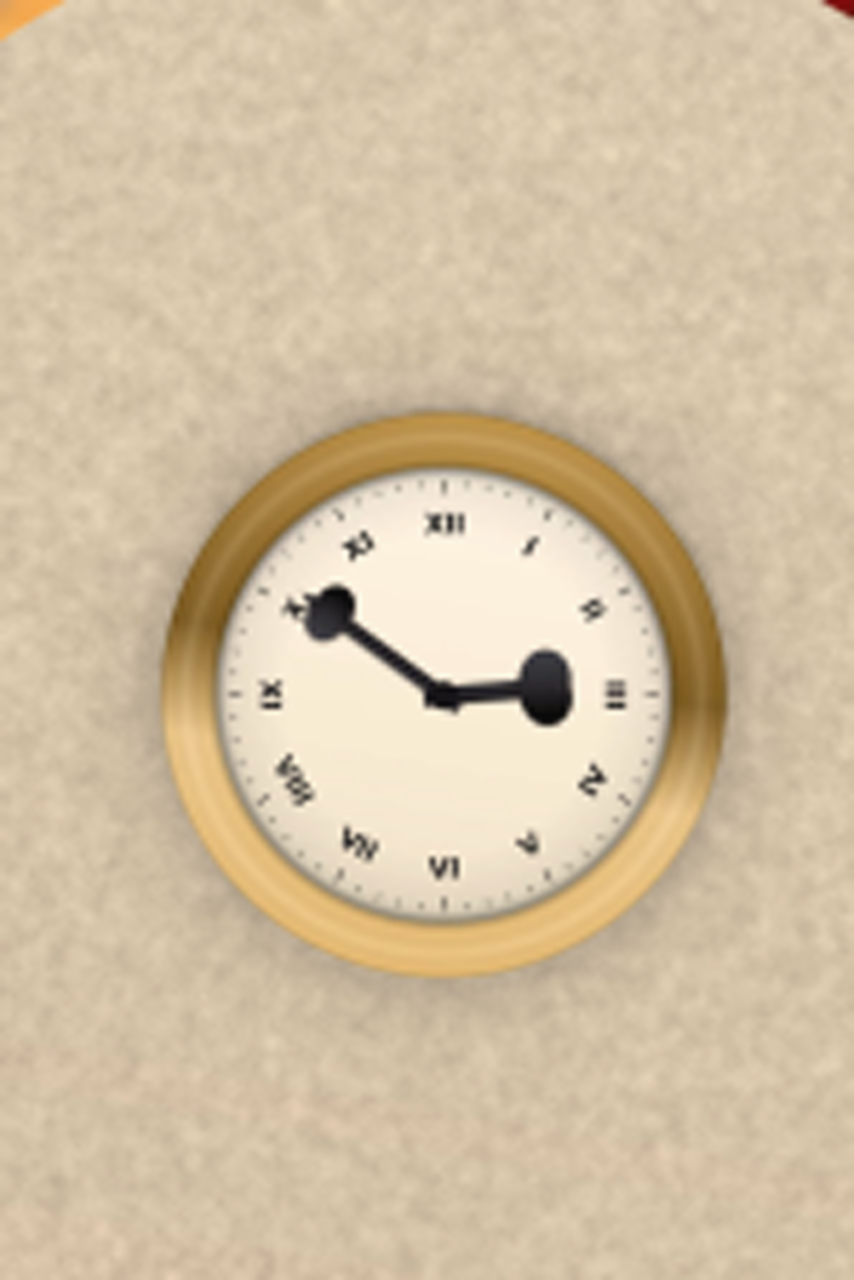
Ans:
h=2 m=51
